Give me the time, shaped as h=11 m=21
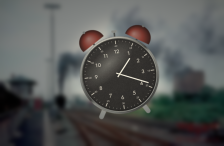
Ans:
h=1 m=19
